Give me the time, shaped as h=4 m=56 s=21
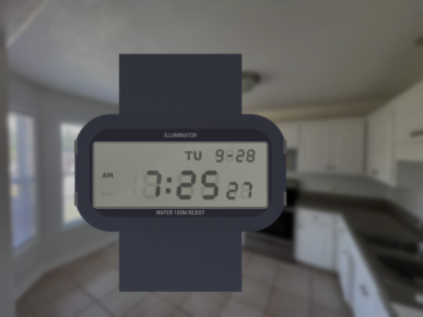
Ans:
h=7 m=25 s=27
